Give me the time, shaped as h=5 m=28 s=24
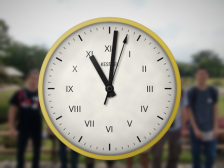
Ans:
h=11 m=1 s=3
